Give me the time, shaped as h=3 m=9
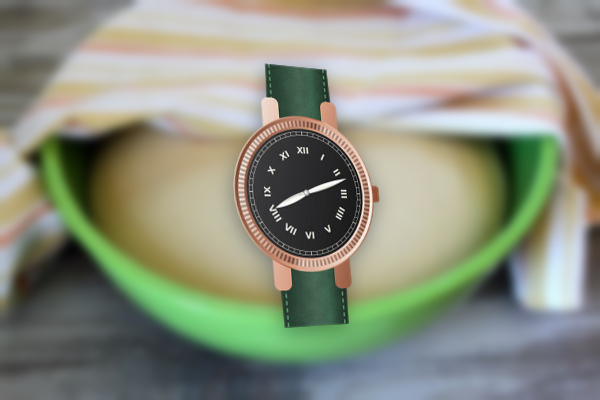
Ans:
h=8 m=12
